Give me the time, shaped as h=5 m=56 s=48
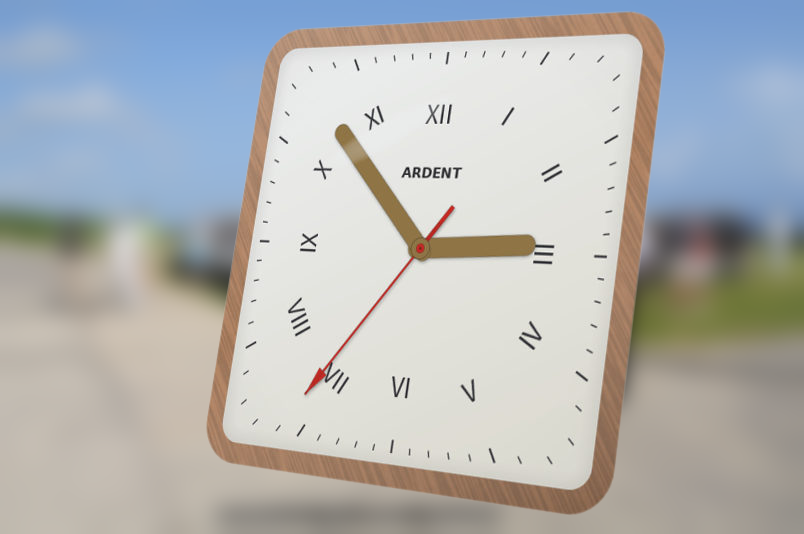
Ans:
h=2 m=52 s=36
